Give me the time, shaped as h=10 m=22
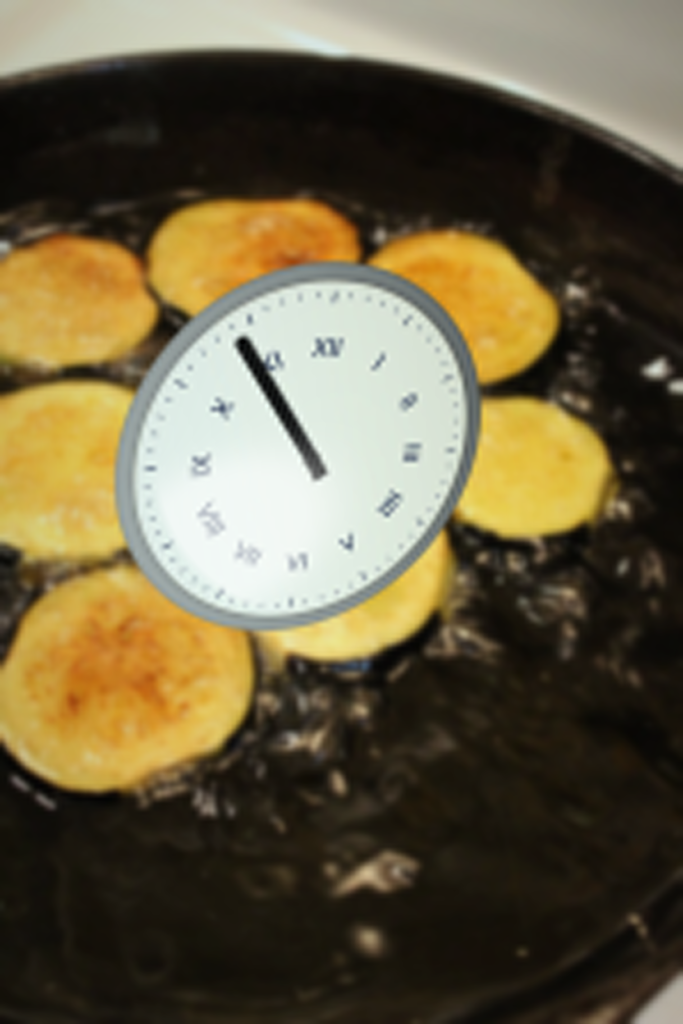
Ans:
h=10 m=54
